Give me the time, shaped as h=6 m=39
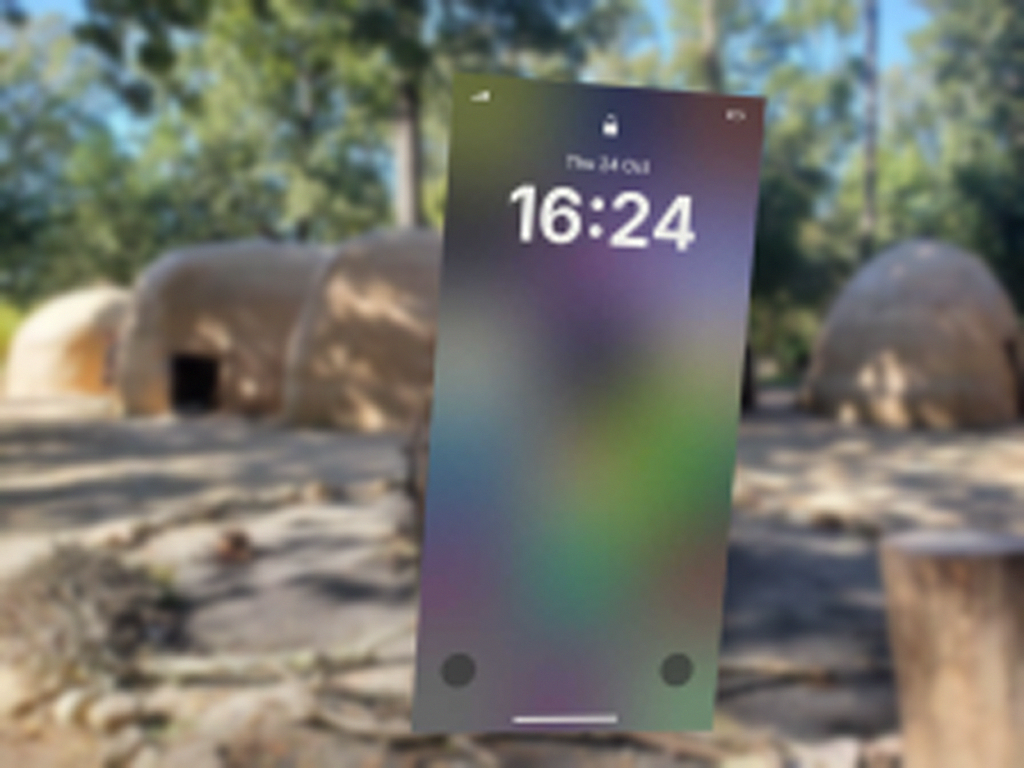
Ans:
h=16 m=24
